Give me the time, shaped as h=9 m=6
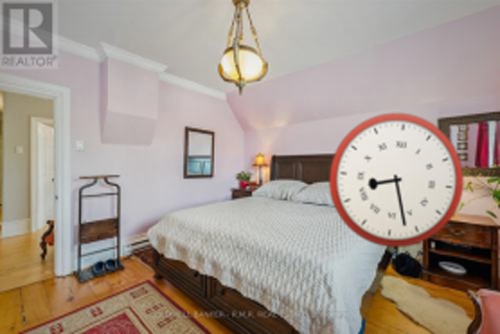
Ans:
h=8 m=27
